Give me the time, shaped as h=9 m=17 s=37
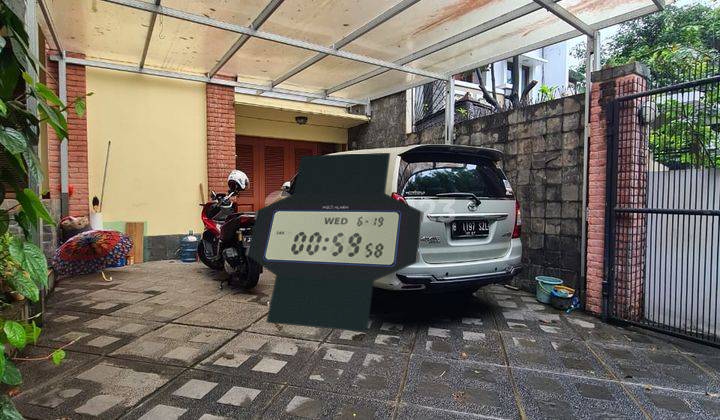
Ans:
h=0 m=59 s=58
